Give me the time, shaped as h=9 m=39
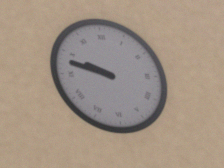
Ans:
h=9 m=48
